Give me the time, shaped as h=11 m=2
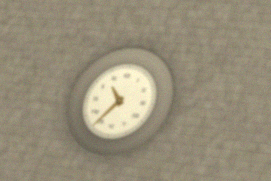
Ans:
h=10 m=36
